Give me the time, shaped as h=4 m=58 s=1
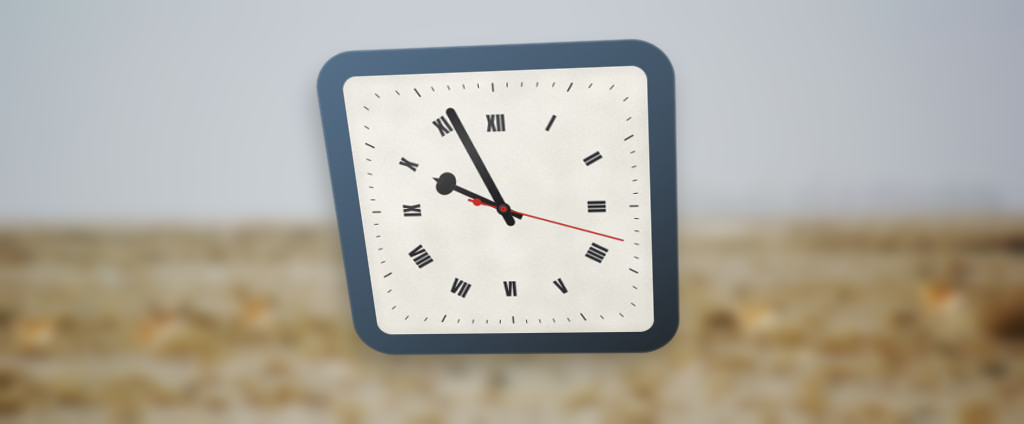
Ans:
h=9 m=56 s=18
